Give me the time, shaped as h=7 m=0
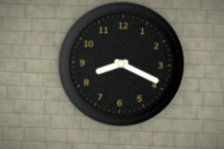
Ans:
h=8 m=19
